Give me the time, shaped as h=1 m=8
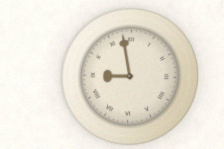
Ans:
h=8 m=58
